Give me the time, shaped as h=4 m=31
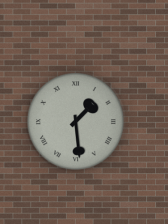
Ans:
h=1 m=29
